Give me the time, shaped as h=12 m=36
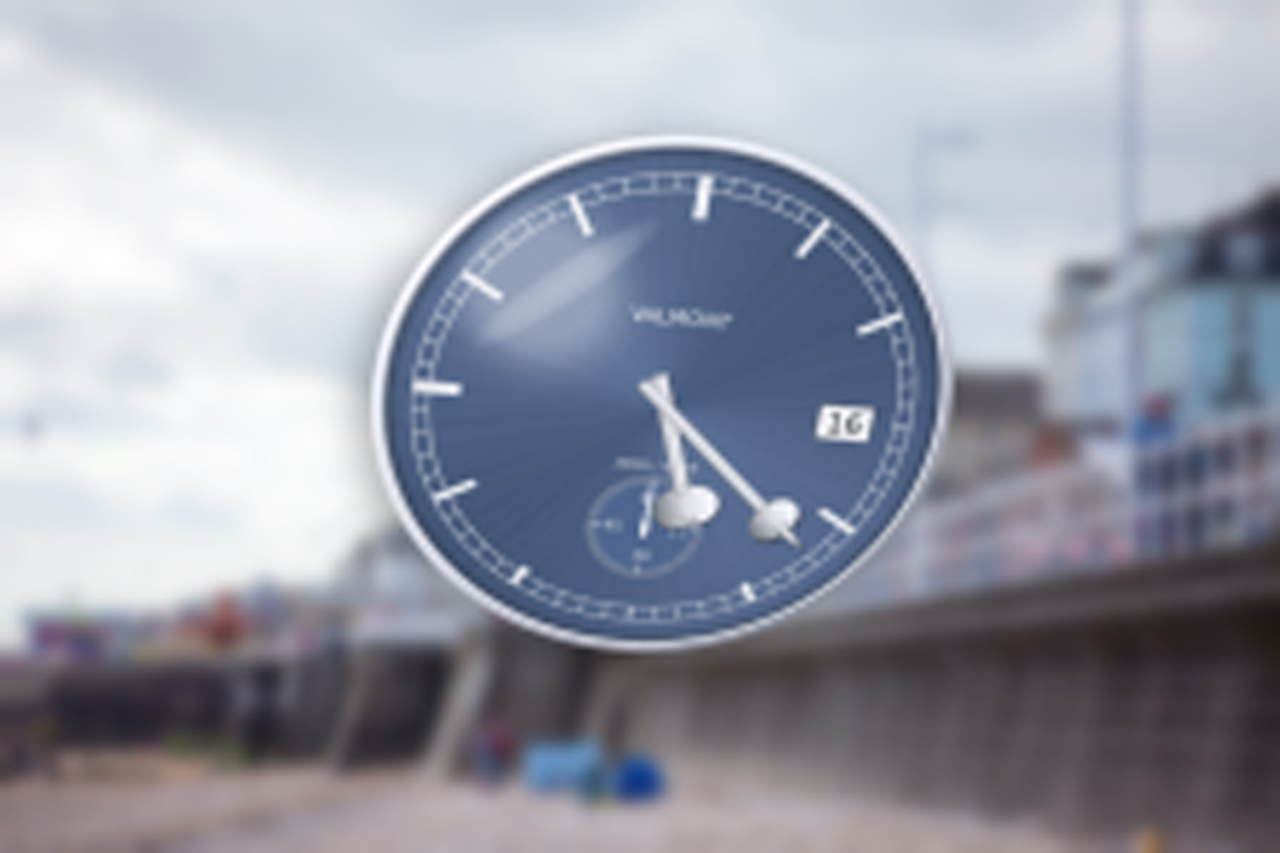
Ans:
h=5 m=22
